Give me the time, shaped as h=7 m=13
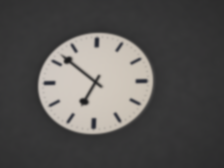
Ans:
h=6 m=52
